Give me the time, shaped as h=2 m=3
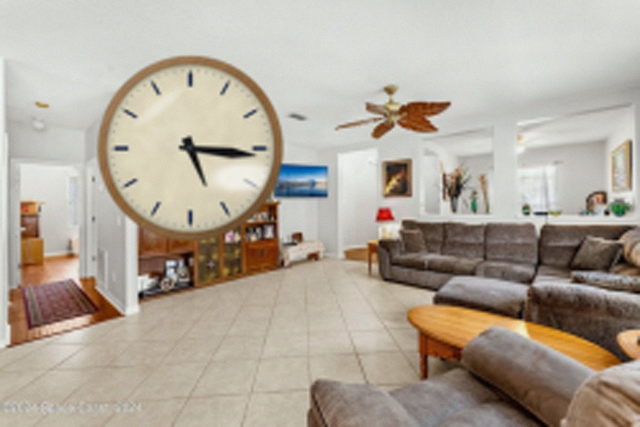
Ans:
h=5 m=16
